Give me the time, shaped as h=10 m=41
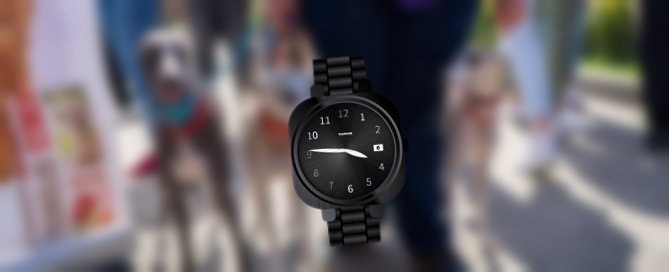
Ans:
h=3 m=46
